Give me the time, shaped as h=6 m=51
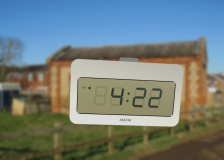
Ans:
h=4 m=22
